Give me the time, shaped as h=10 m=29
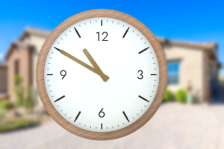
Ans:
h=10 m=50
